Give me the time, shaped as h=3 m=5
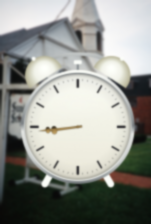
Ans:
h=8 m=44
